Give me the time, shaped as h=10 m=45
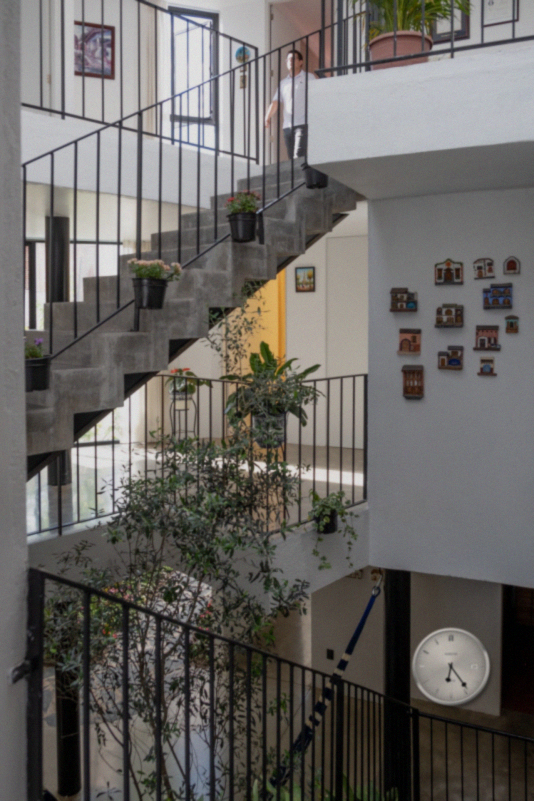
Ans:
h=6 m=24
